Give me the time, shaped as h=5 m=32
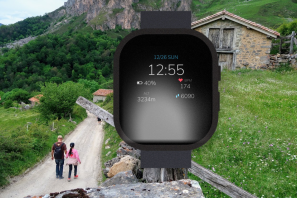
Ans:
h=12 m=55
